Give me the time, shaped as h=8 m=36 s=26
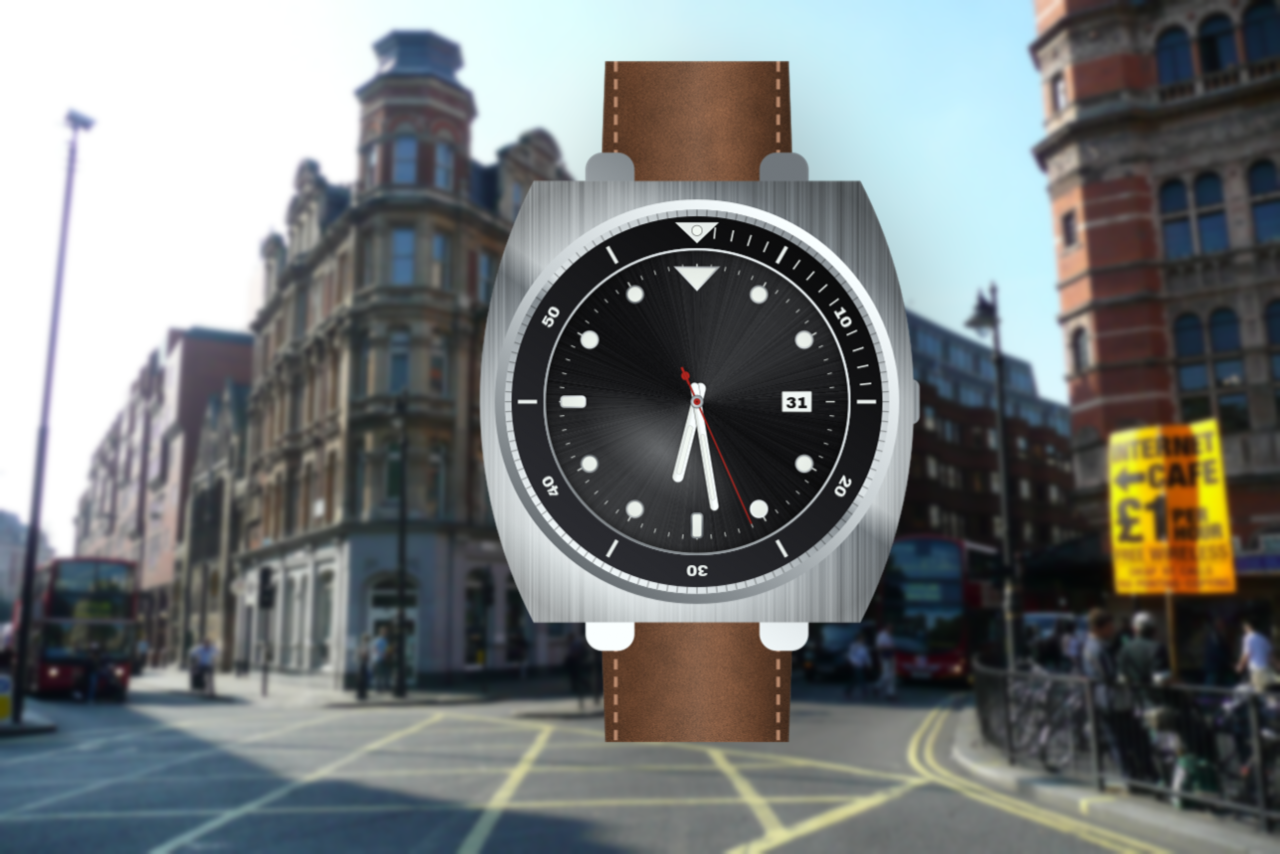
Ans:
h=6 m=28 s=26
